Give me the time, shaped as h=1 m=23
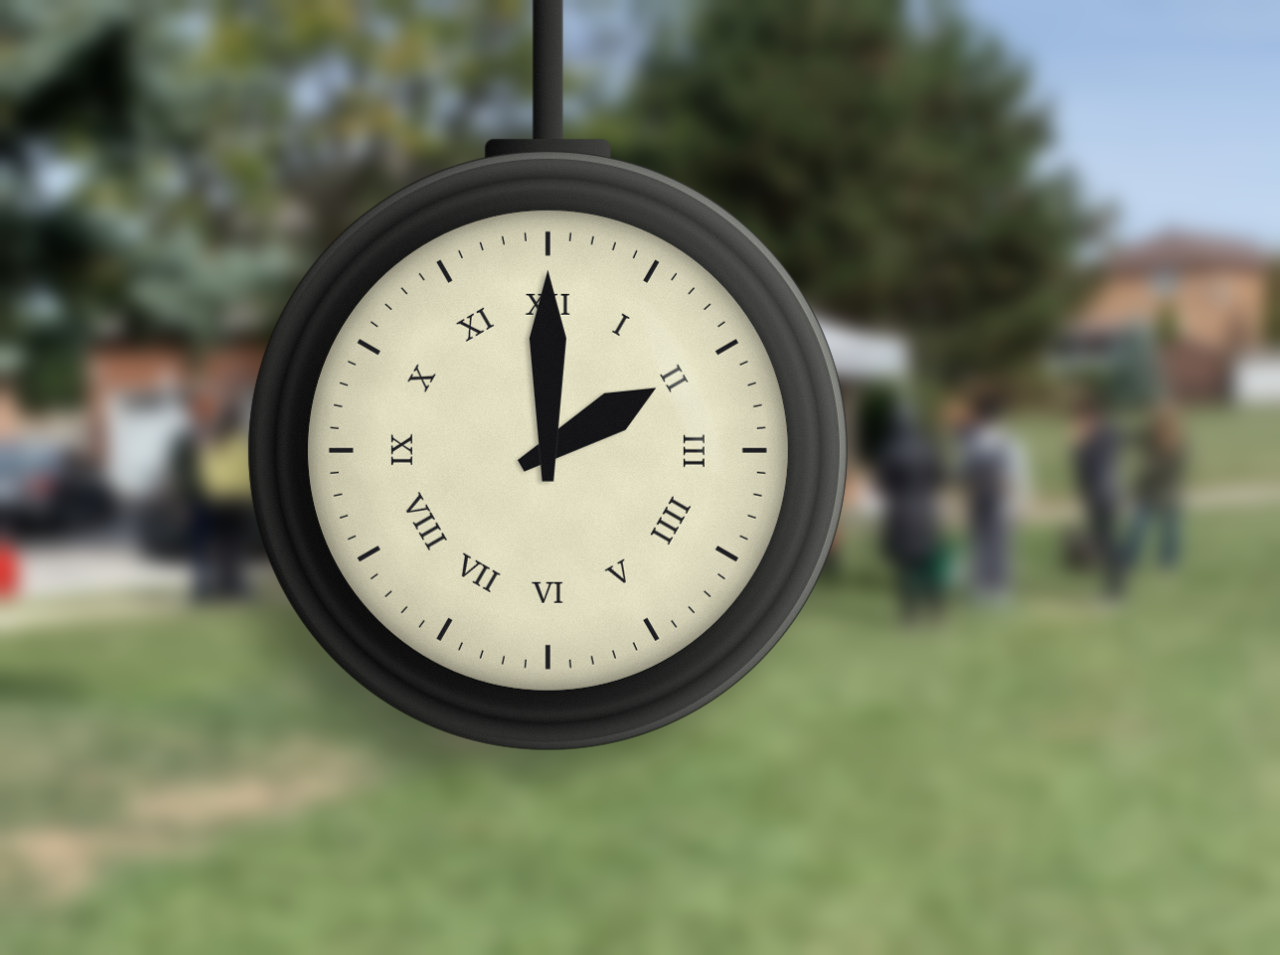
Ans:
h=2 m=0
